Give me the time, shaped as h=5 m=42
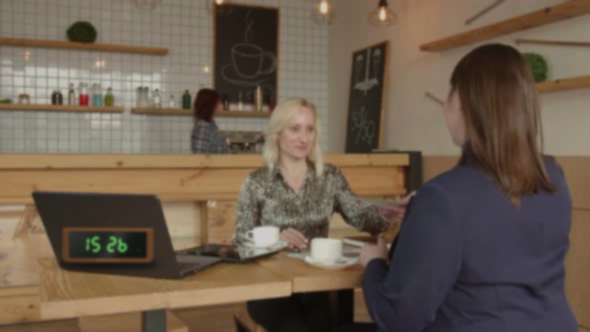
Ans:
h=15 m=26
